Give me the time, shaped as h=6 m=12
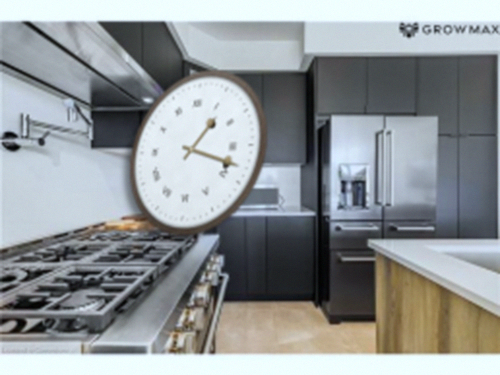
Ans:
h=1 m=18
